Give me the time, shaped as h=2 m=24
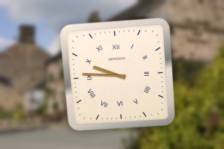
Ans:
h=9 m=46
